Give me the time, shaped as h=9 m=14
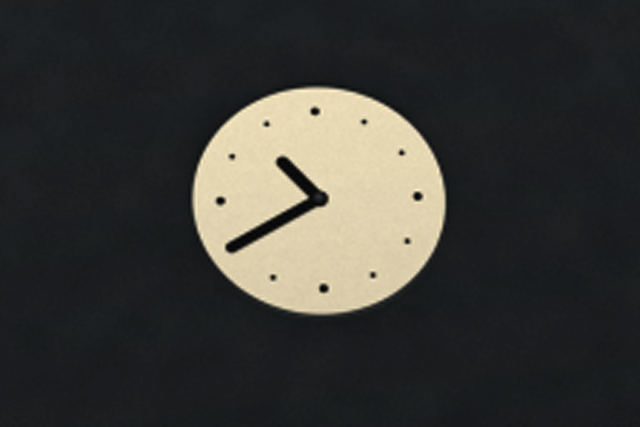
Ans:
h=10 m=40
